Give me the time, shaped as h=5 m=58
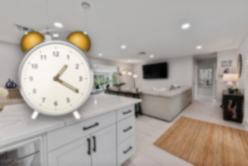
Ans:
h=1 m=20
